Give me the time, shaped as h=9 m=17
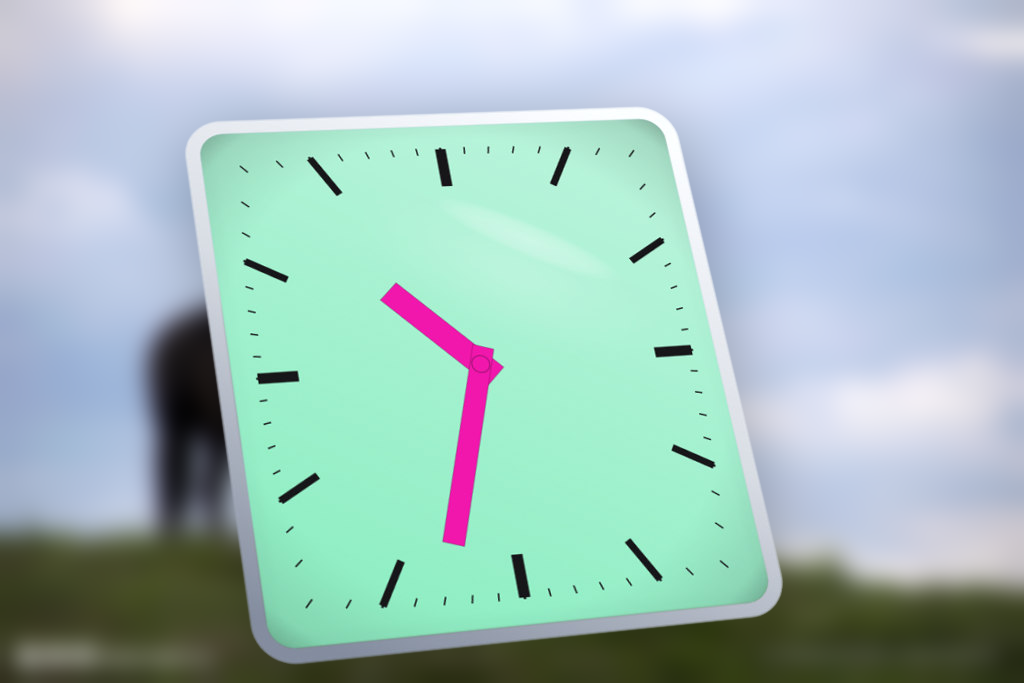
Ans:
h=10 m=33
